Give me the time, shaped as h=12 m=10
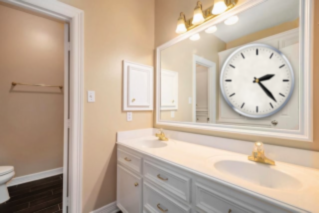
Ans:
h=2 m=23
